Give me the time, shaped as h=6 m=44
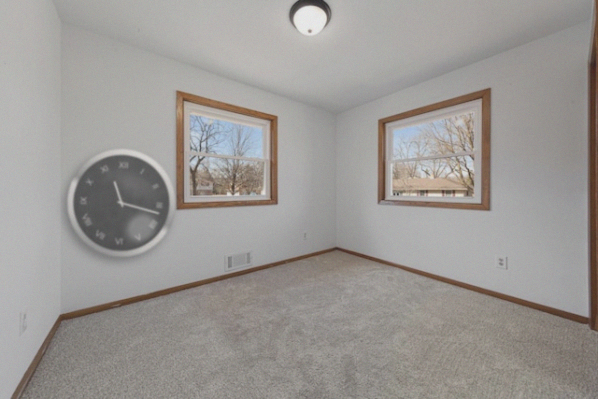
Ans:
h=11 m=17
